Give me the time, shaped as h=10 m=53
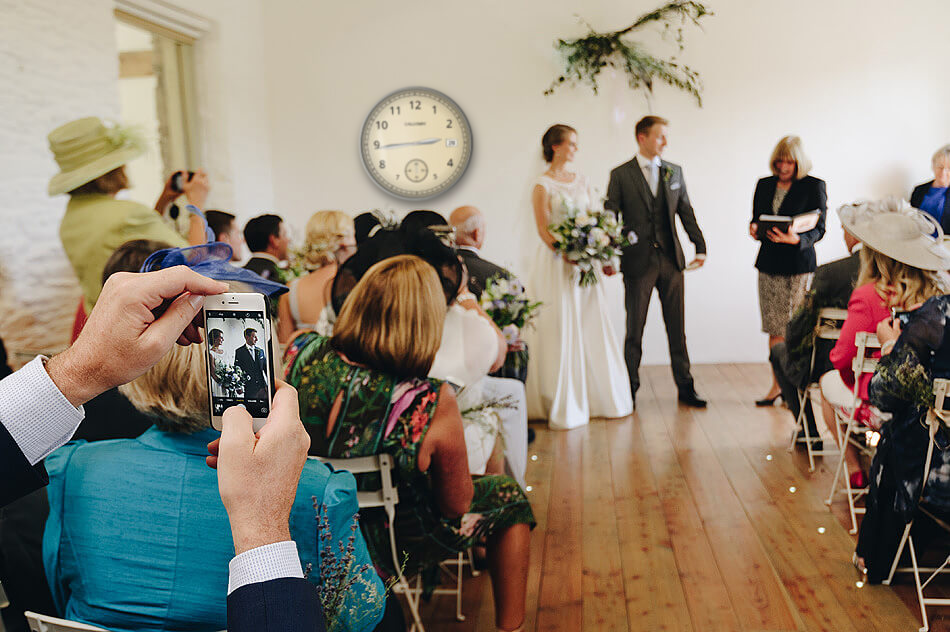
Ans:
h=2 m=44
